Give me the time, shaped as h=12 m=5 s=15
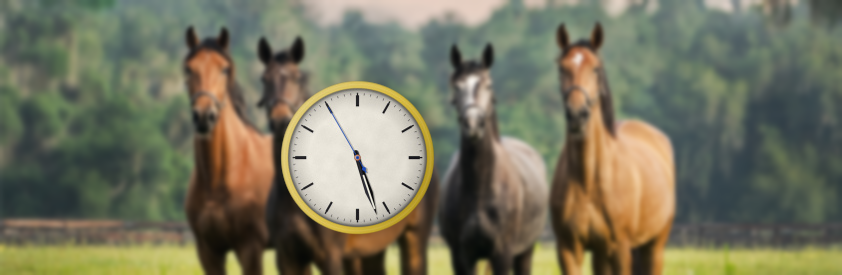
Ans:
h=5 m=26 s=55
